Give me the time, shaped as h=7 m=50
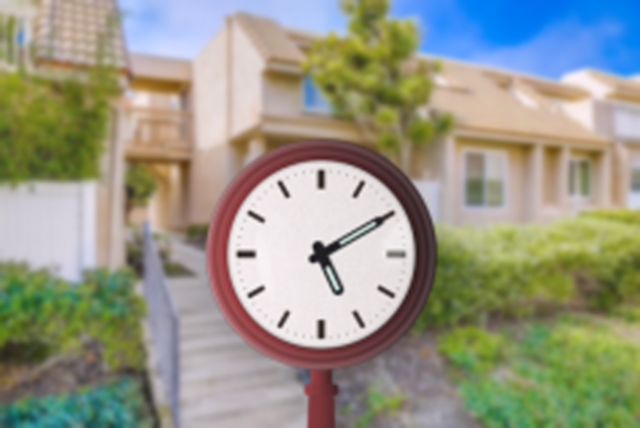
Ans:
h=5 m=10
